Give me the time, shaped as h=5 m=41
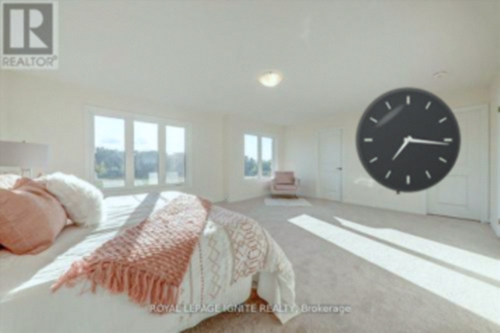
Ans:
h=7 m=16
